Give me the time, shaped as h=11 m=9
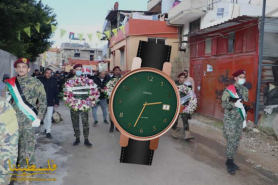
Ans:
h=2 m=33
